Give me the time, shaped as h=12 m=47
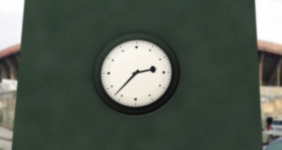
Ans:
h=2 m=37
